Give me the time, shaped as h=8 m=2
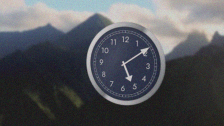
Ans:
h=5 m=9
